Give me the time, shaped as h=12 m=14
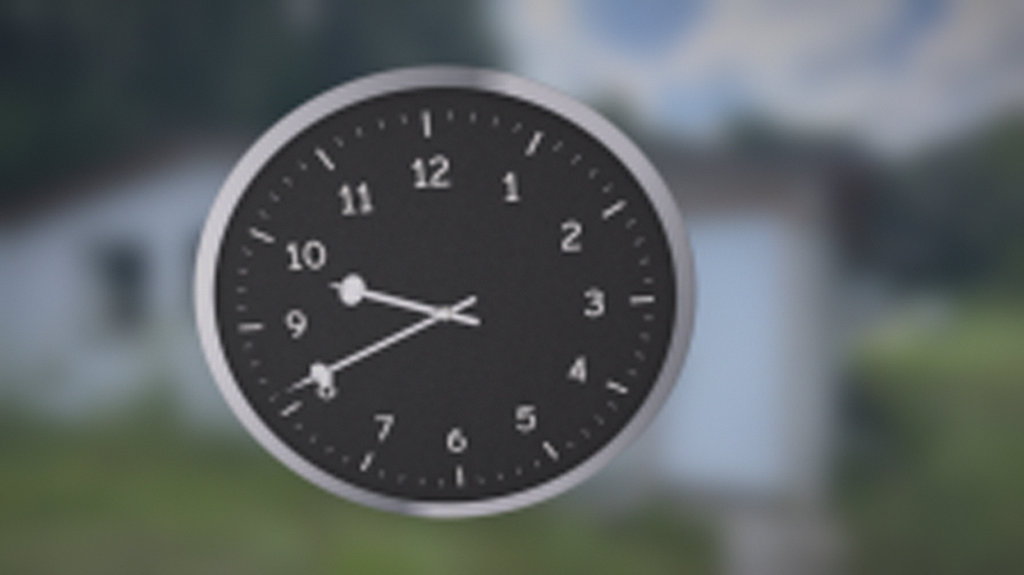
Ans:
h=9 m=41
